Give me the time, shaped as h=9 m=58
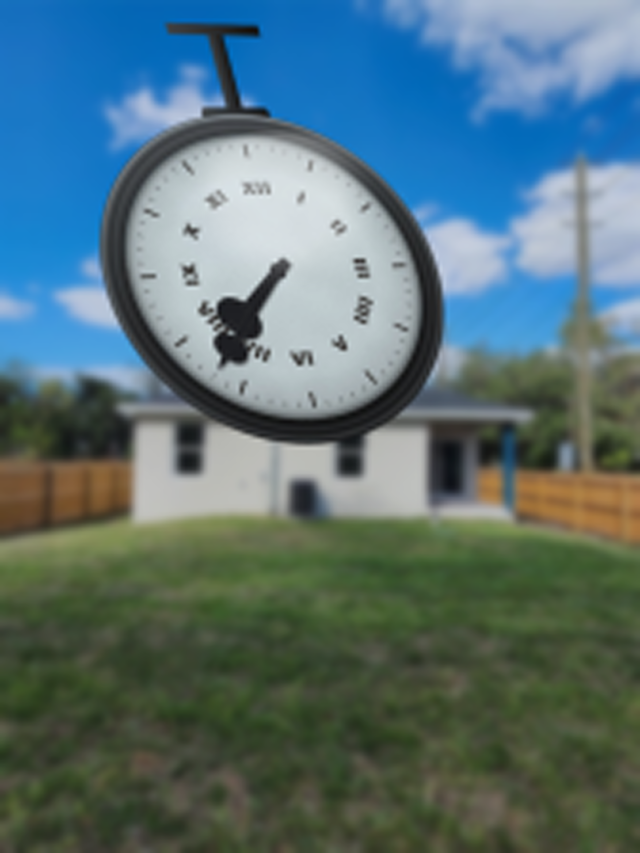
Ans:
h=7 m=37
